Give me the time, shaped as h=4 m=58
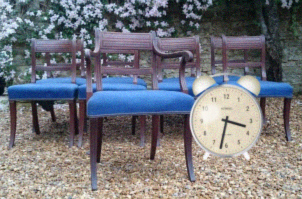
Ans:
h=3 m=32
